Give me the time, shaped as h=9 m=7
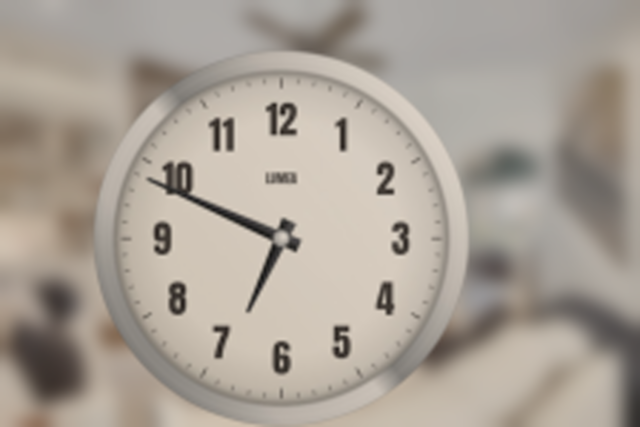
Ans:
h=6 m=49
